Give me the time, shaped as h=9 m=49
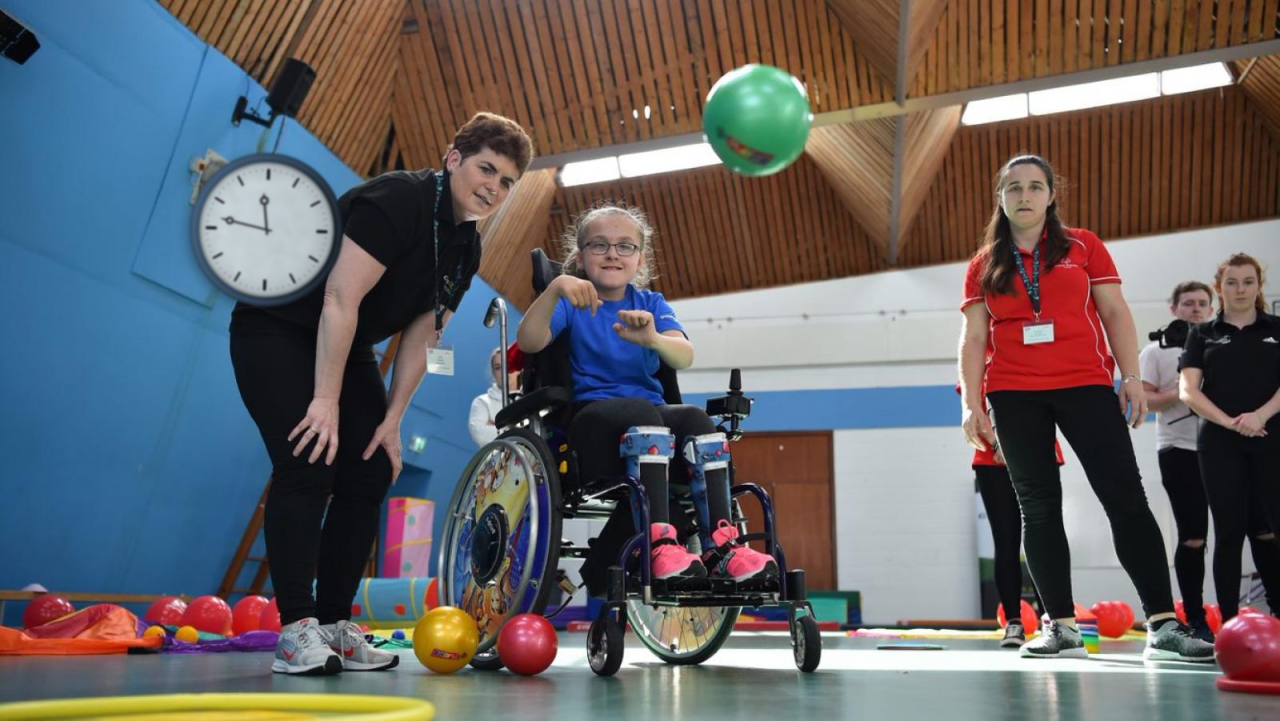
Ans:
h=11 m=47
